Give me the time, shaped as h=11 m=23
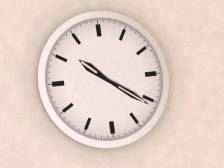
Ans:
h=10 m=21
